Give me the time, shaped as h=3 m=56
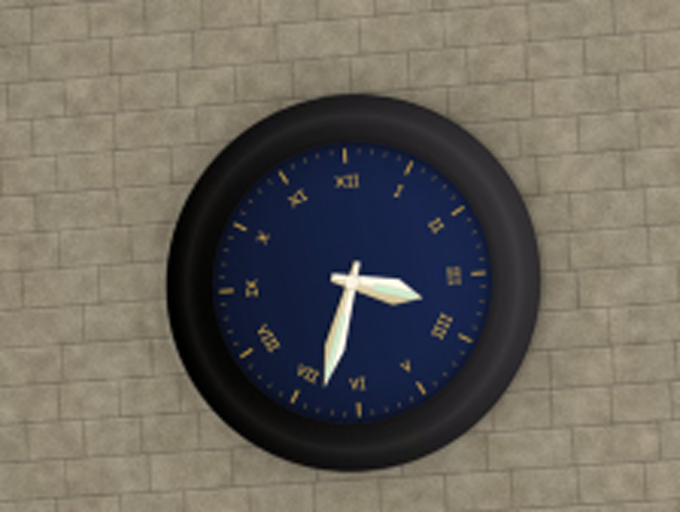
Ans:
h=3 m=33
